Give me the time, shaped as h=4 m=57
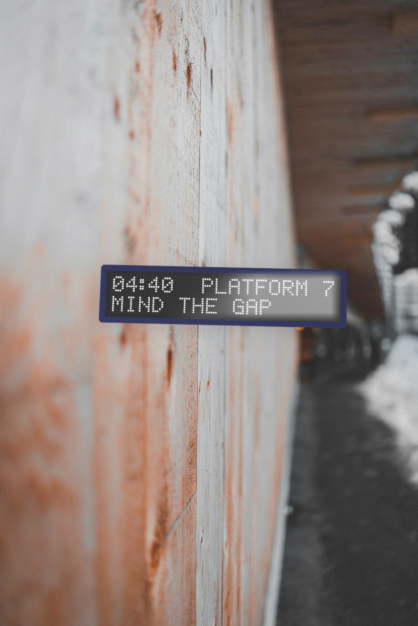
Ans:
h=4 m=40
